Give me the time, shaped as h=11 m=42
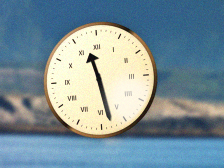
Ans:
h=11 m=28
